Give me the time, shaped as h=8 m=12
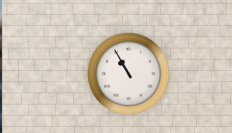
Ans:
h=10 m=55
